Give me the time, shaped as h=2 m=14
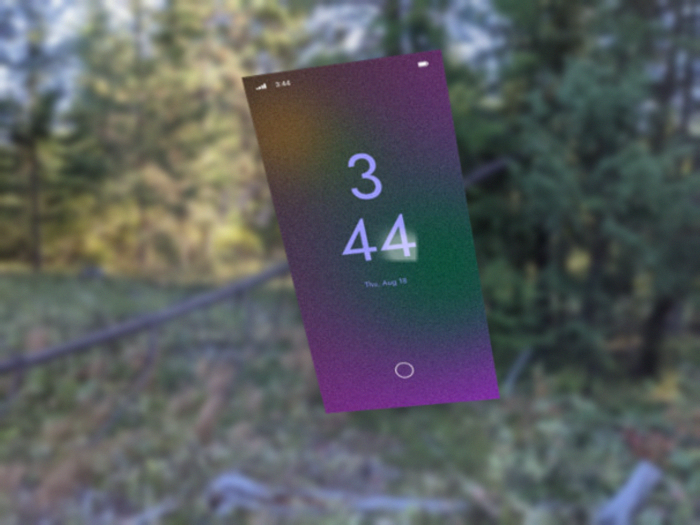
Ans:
h=3 m=44
